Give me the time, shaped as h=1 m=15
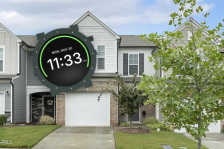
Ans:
h=11 m=33
